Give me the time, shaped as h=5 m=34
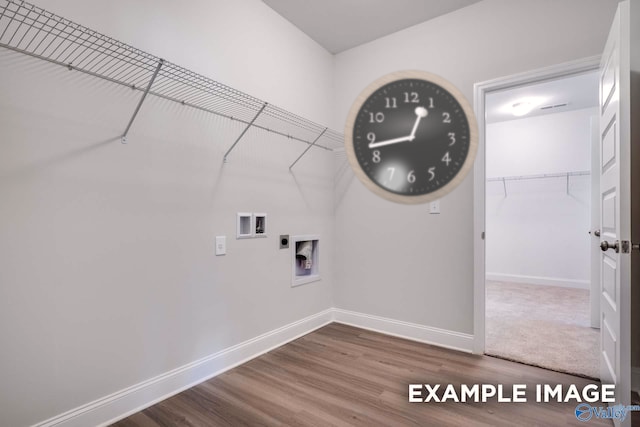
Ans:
h=12 m=43
